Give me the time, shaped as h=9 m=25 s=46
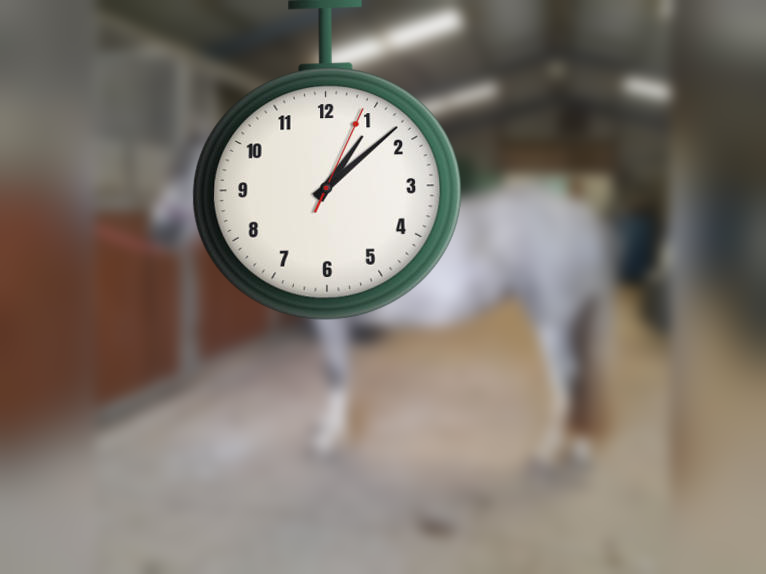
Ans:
h=1 m=8 s=4
